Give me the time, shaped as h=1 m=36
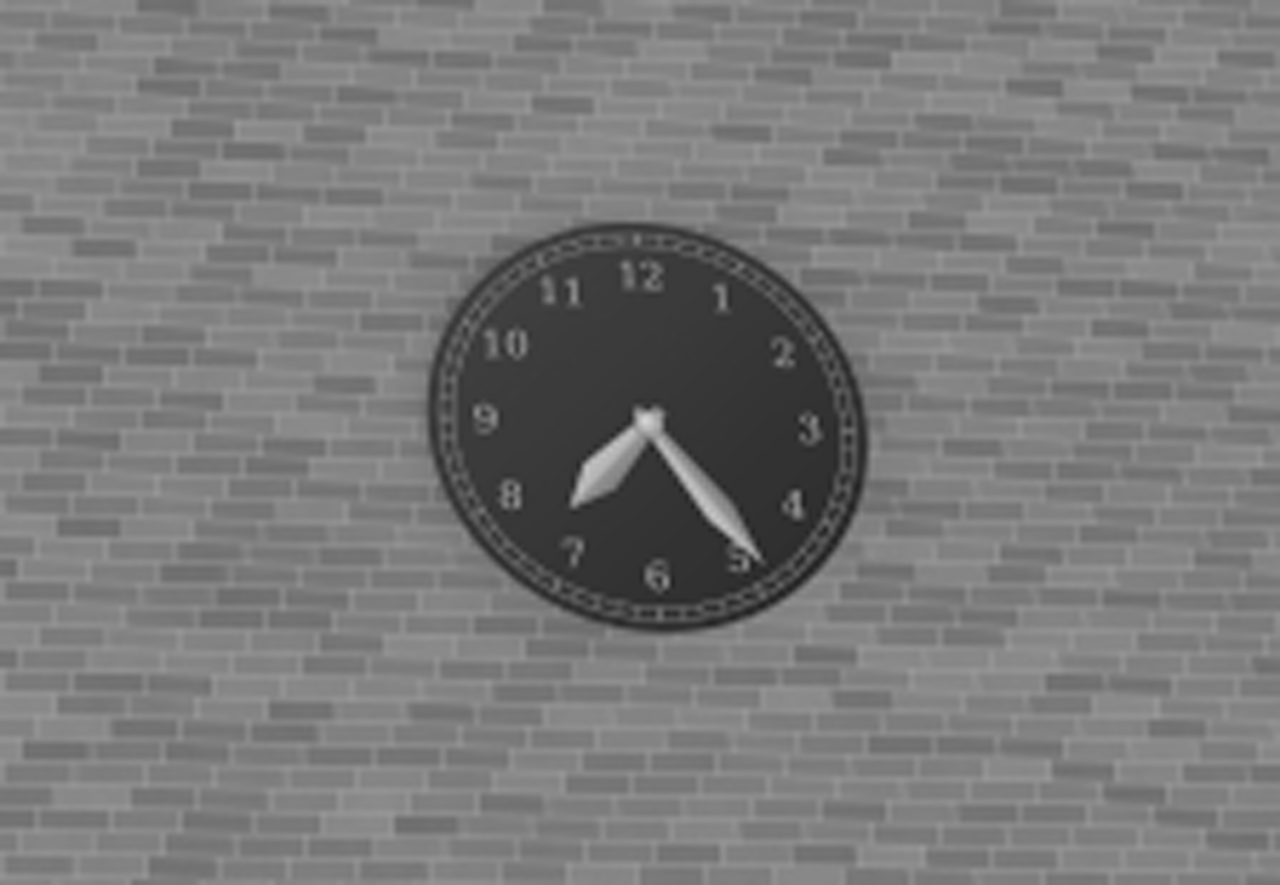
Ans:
h=7 m=24
